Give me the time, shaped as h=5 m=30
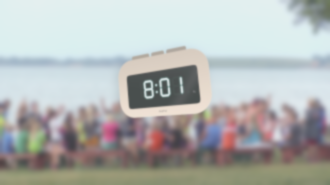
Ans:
h=8 m=1
